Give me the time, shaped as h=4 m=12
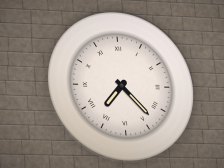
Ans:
h=7 m=23
